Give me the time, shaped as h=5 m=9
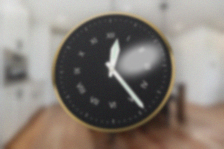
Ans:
h=12 m=24
